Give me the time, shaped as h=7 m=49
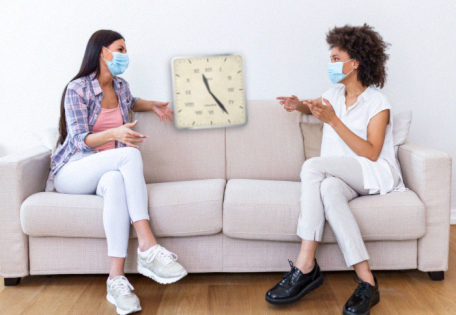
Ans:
h=11 m=24
